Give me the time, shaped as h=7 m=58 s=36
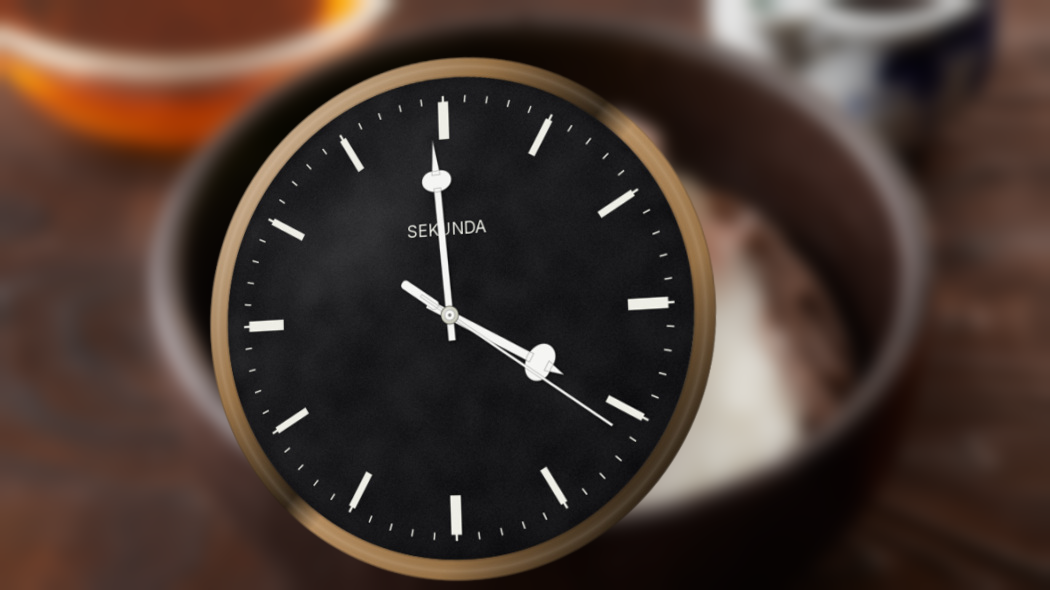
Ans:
h=3 m=59 s=21
